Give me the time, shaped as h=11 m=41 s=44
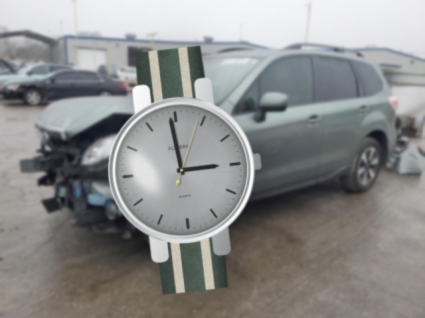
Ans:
h=2 m=59 s=4
